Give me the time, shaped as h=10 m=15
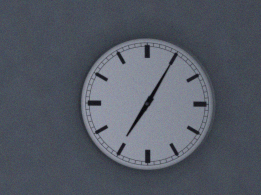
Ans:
h=7 m=5
